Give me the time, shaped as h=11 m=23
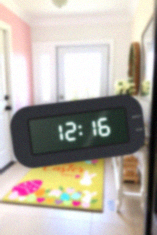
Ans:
h=12 m=16
